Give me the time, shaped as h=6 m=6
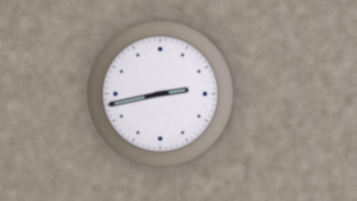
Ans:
h=2 m=43
